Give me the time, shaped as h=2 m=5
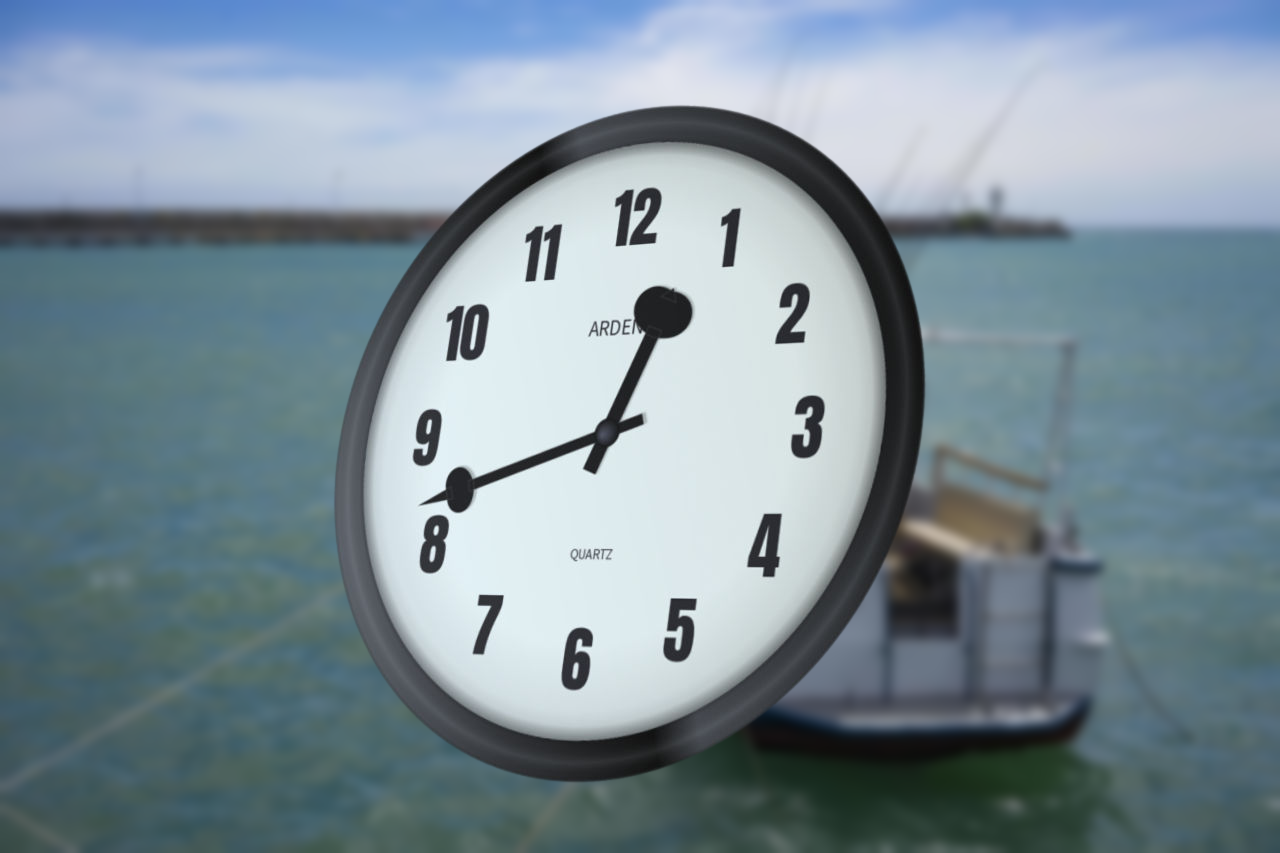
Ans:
h=12 m=42
